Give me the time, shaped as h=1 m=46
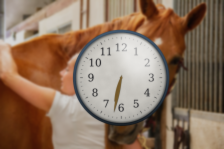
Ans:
h=6 m=32
